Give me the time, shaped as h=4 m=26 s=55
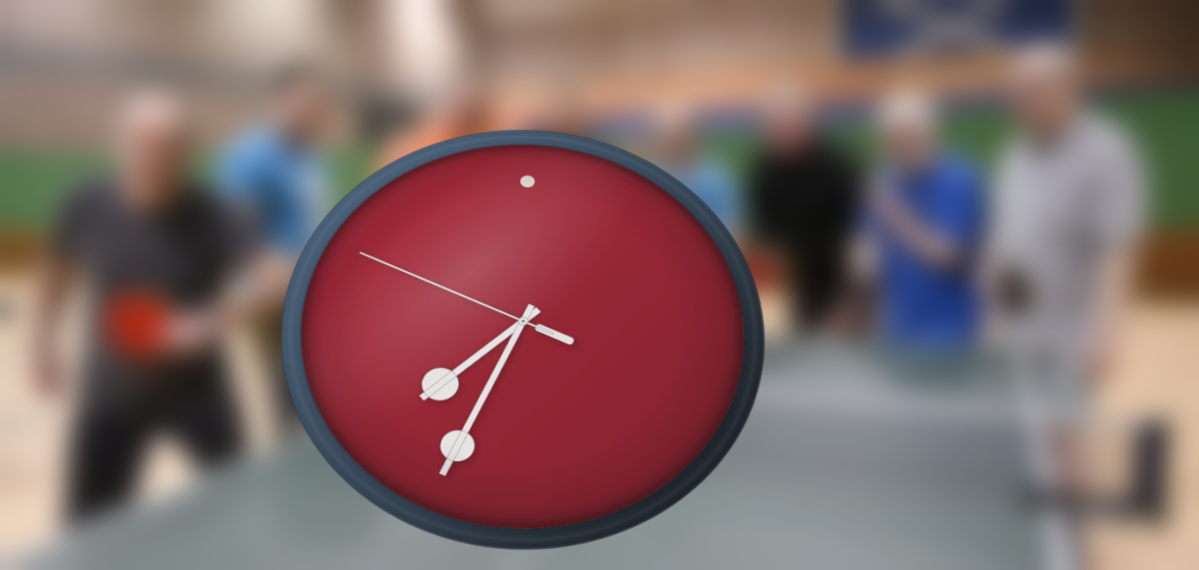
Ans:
h=7 m=33 s=49
